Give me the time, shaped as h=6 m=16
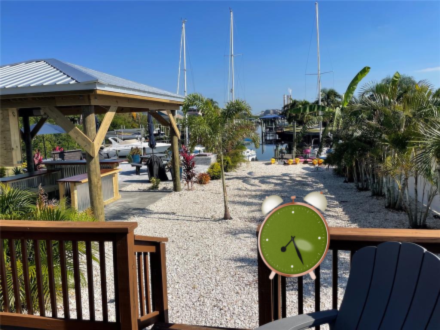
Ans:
h=7 m=26
